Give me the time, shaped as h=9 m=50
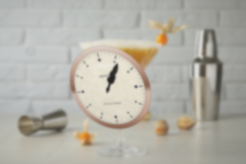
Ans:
h=1 m=6
